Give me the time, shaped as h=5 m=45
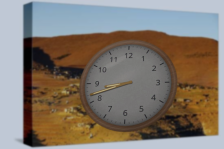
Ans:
h=8 m=42
